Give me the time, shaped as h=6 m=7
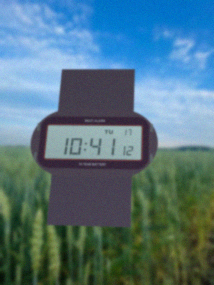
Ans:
h=10 m=41
